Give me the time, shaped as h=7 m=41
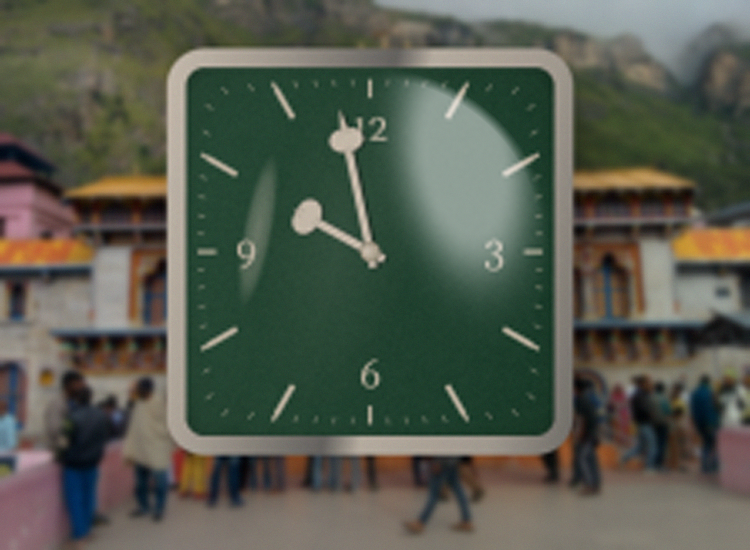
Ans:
h=9 m=58
